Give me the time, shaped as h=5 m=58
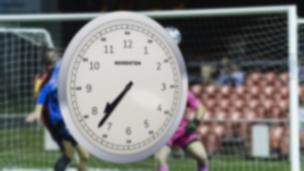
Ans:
h=7 m=37
